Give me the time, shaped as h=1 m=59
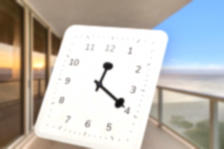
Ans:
h=12 m=20
